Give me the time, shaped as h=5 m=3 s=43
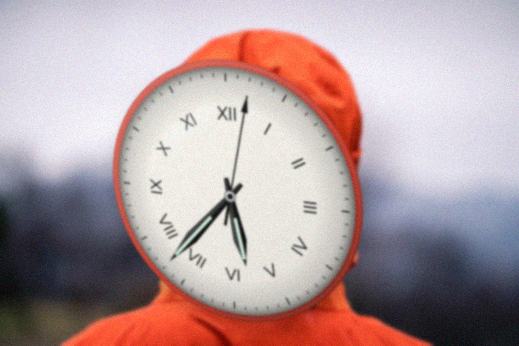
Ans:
h=5 m=37 s=2
